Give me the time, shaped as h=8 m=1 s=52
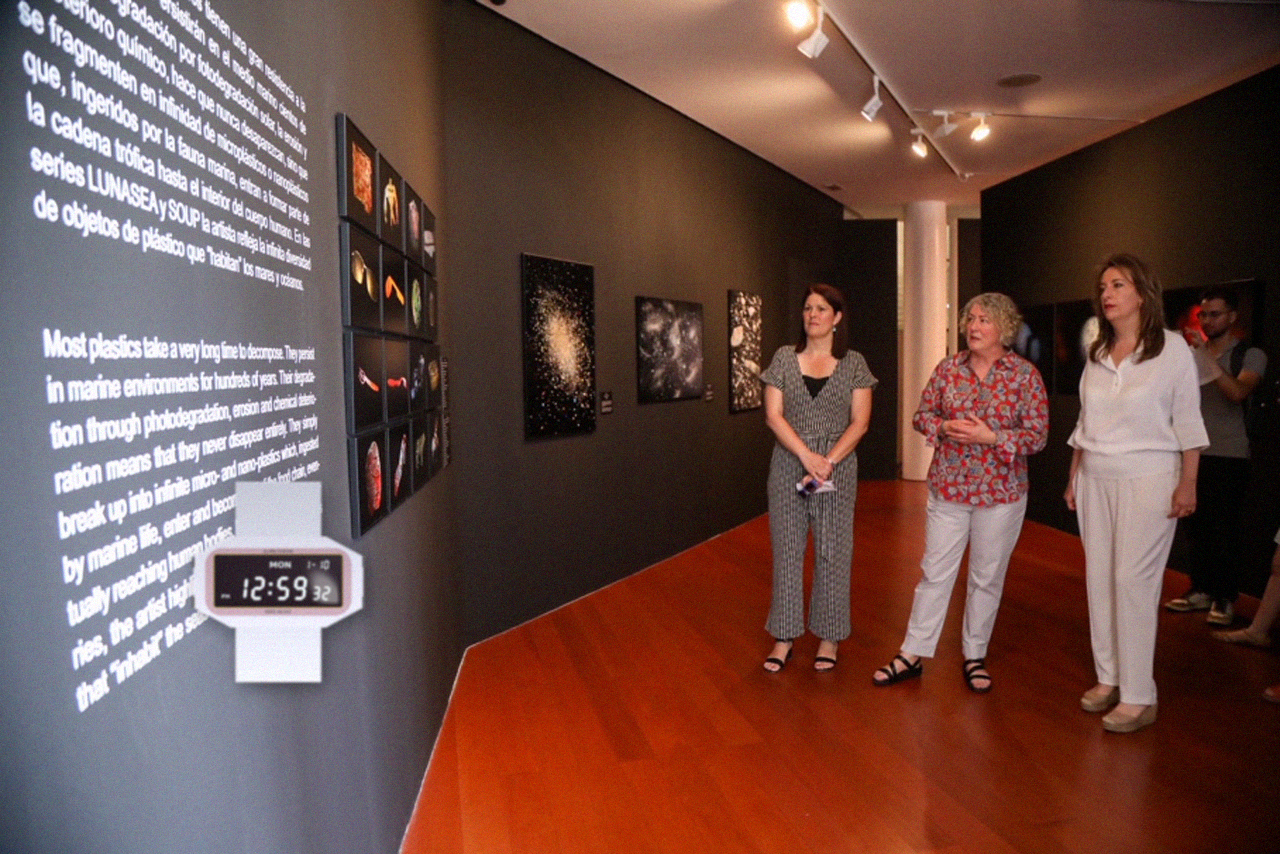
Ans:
h=12 m=59 s=32
